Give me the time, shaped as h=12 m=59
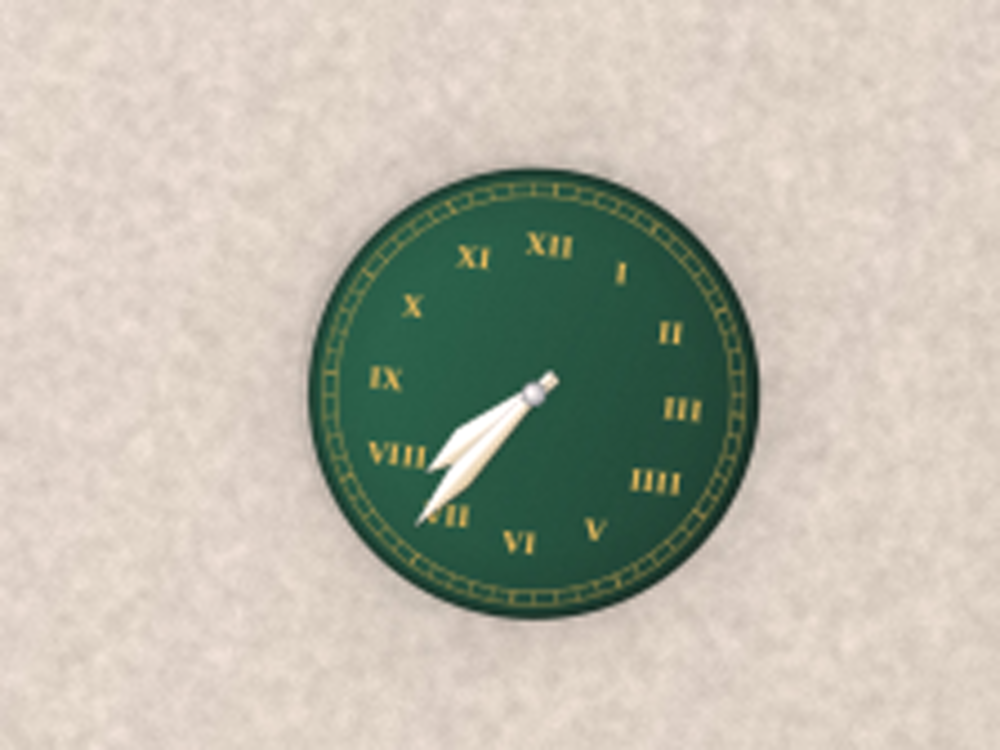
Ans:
h=7 m=36
